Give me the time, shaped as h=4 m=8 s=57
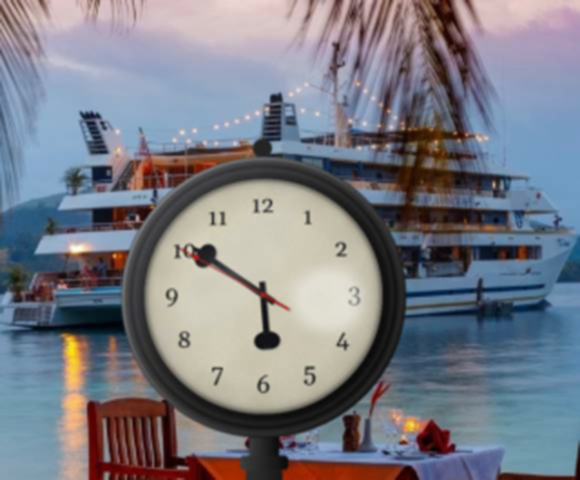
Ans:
h=5 m=50 s=50
